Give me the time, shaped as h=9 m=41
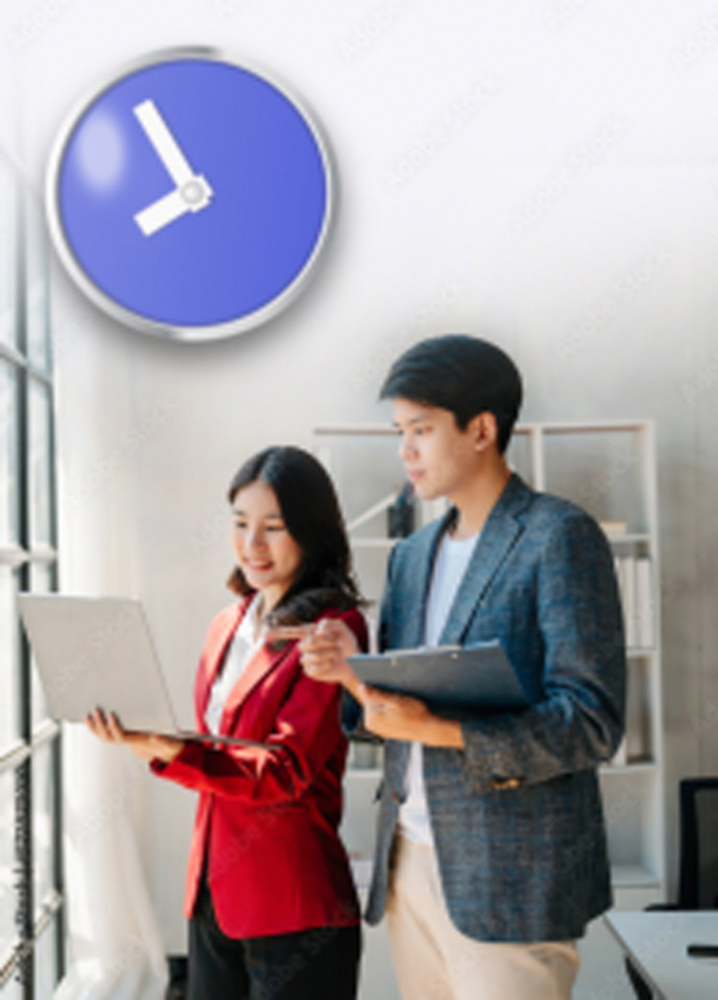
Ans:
h=7 m=55
